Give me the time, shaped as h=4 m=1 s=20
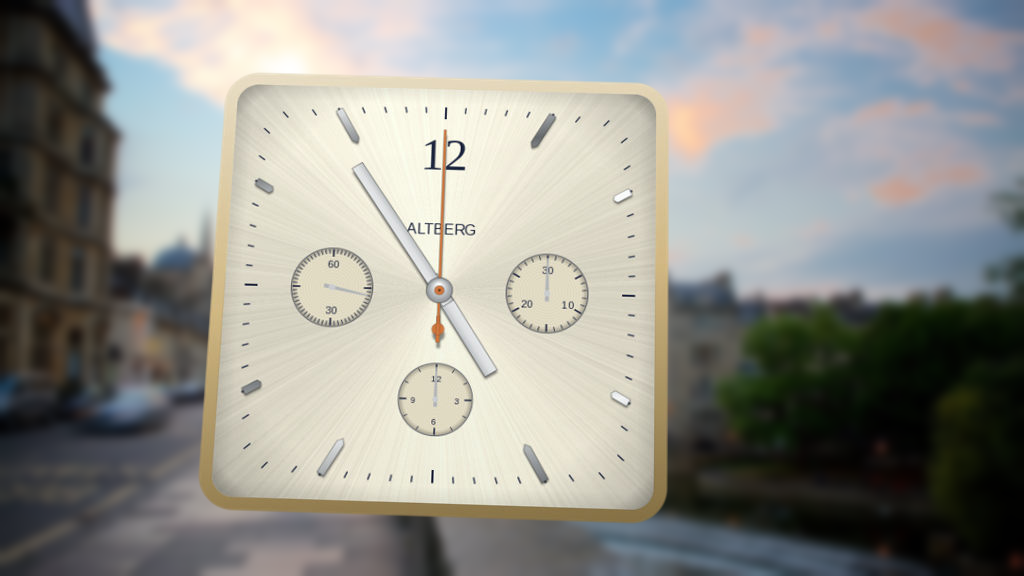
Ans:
h=4 m=54 s=17
